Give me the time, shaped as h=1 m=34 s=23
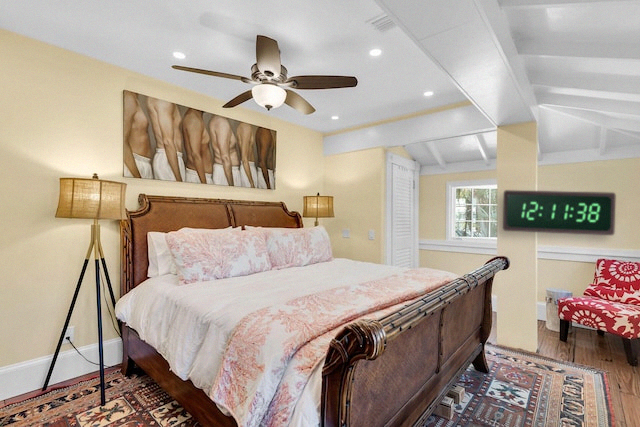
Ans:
h=12 m=11 s=38
